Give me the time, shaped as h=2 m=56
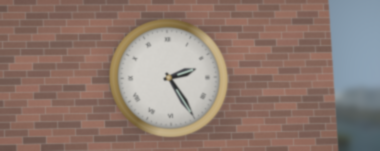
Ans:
h=2 m=25
